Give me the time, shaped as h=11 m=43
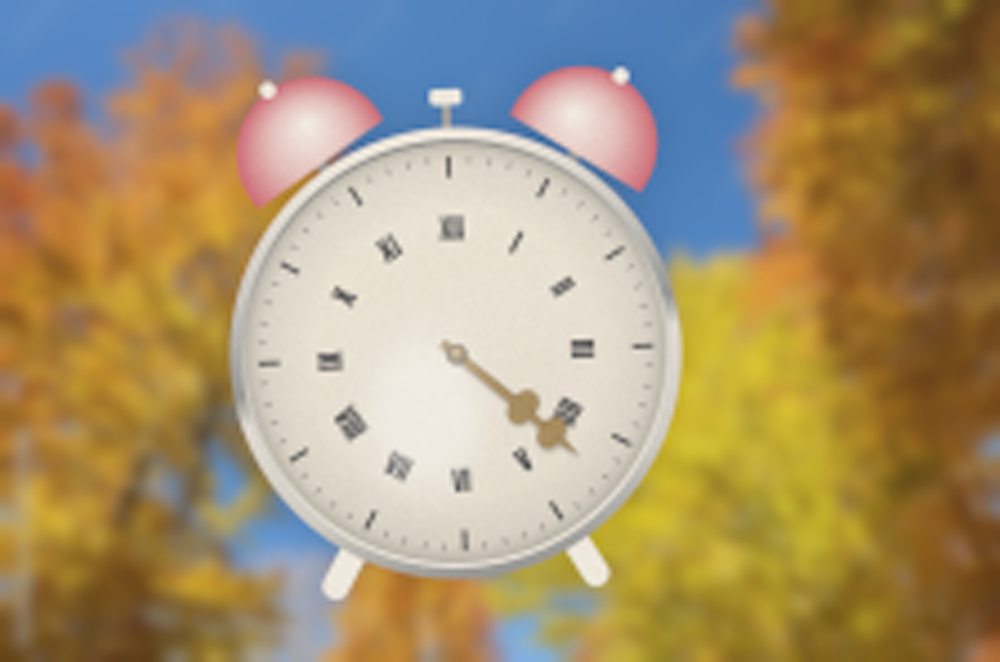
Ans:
h=4 m=22
